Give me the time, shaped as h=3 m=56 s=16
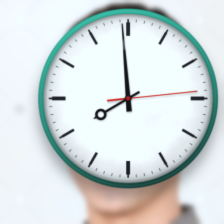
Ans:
h=7 m=59 s=14
